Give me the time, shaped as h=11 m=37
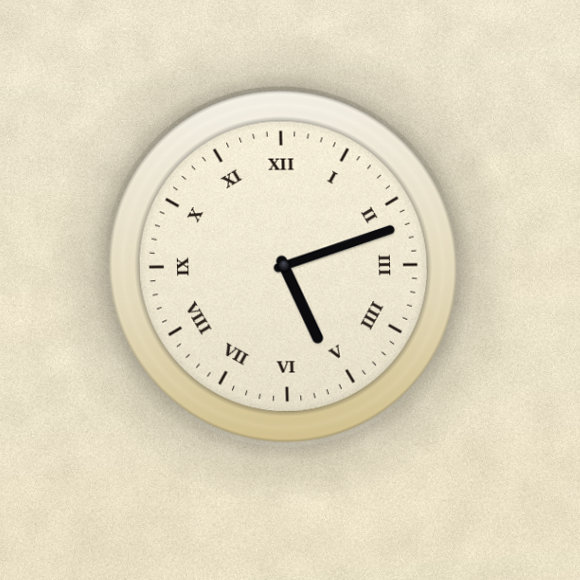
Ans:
h=5 m=12
